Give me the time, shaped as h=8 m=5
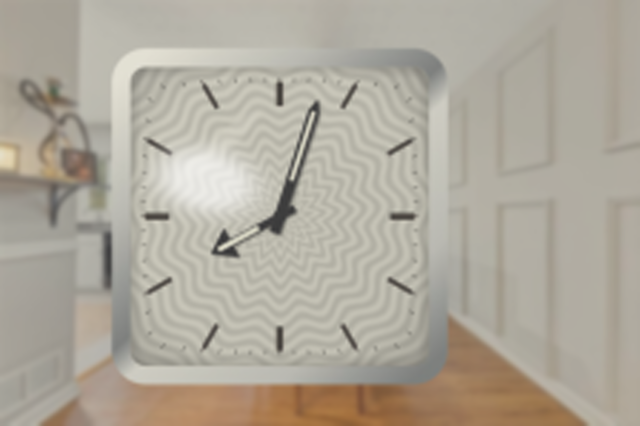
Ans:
h=8 m=3
